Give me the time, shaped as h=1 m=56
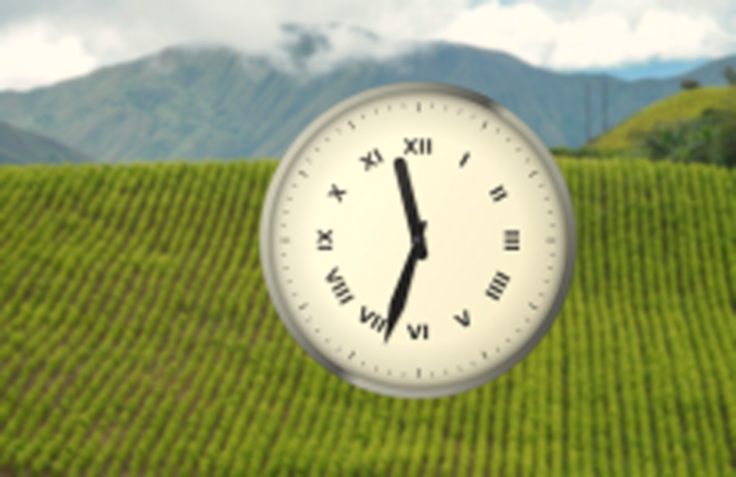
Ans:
h=11 m=33
